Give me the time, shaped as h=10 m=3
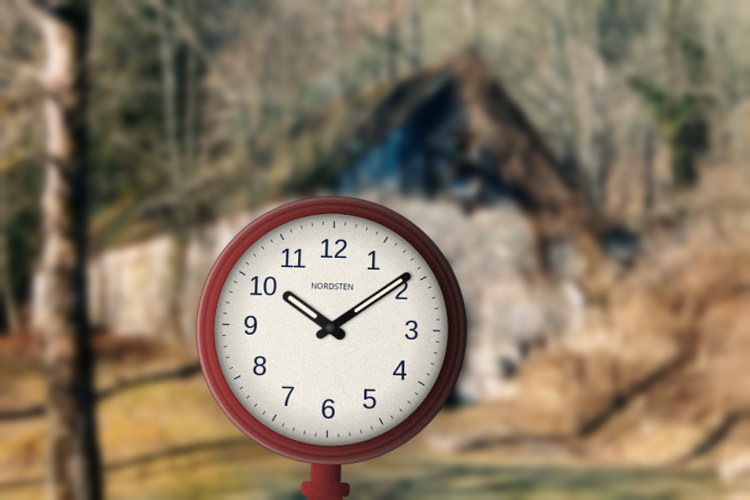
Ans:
h=10 m=9
